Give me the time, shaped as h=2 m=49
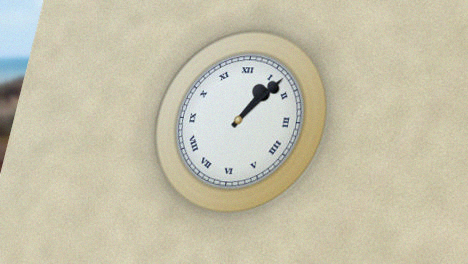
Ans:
h=1 m=7
